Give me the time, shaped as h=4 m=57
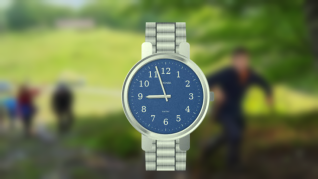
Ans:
h=8 m=57
